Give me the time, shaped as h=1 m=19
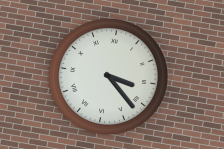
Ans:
h=3 m=22
